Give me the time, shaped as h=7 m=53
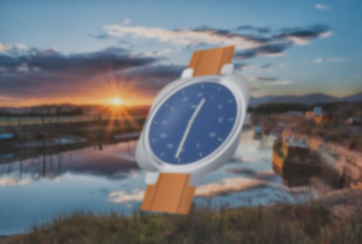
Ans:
h=12 m=31
